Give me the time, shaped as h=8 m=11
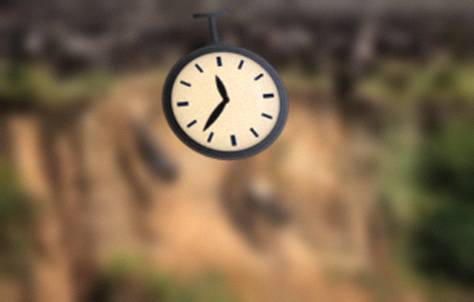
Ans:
h=11 m=37
